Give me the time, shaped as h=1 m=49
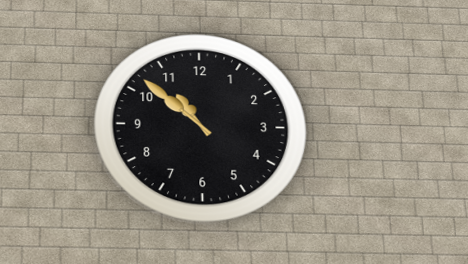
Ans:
h=10 m=52
